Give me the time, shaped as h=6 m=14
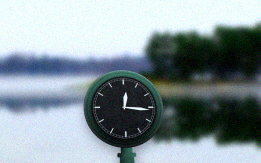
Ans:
h=12 m=16
